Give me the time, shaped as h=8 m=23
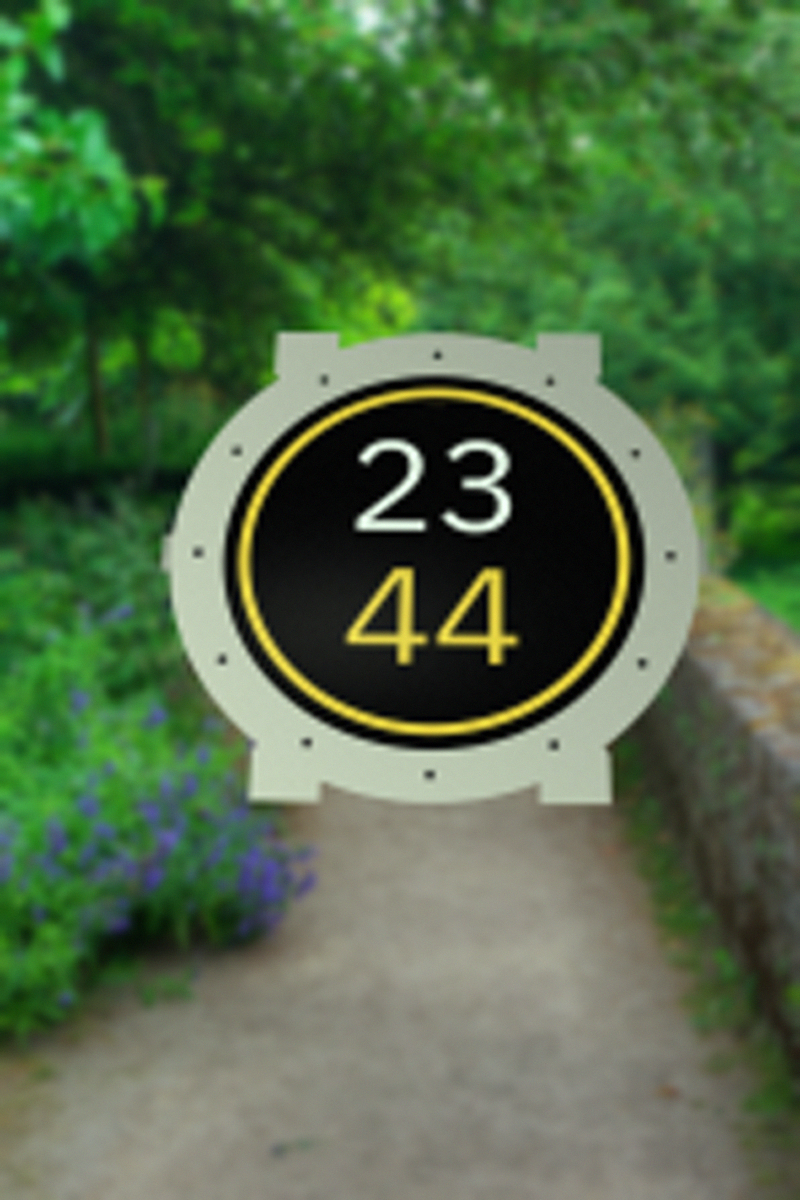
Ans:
h=23 m=44
